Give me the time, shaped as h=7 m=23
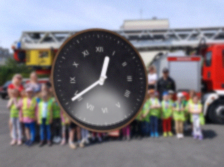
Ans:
h=12 m=40
